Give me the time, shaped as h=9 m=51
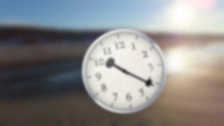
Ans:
h=10 m=21
